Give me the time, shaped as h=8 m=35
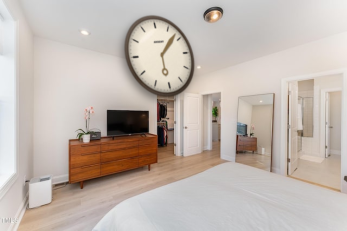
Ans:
h=6 m=8
